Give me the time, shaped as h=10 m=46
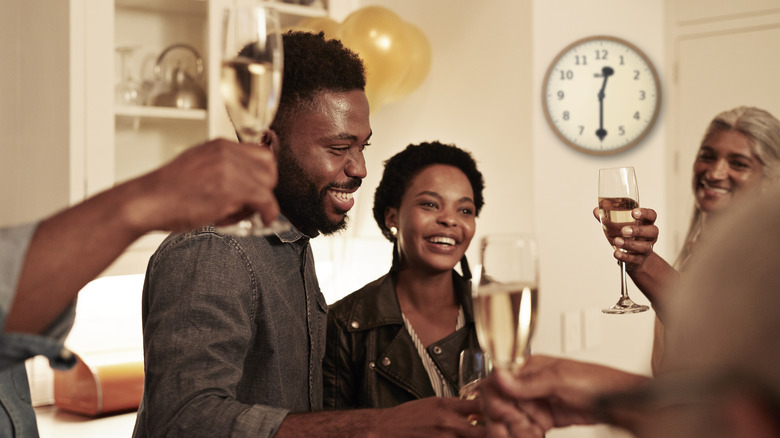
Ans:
h=12 m=30
